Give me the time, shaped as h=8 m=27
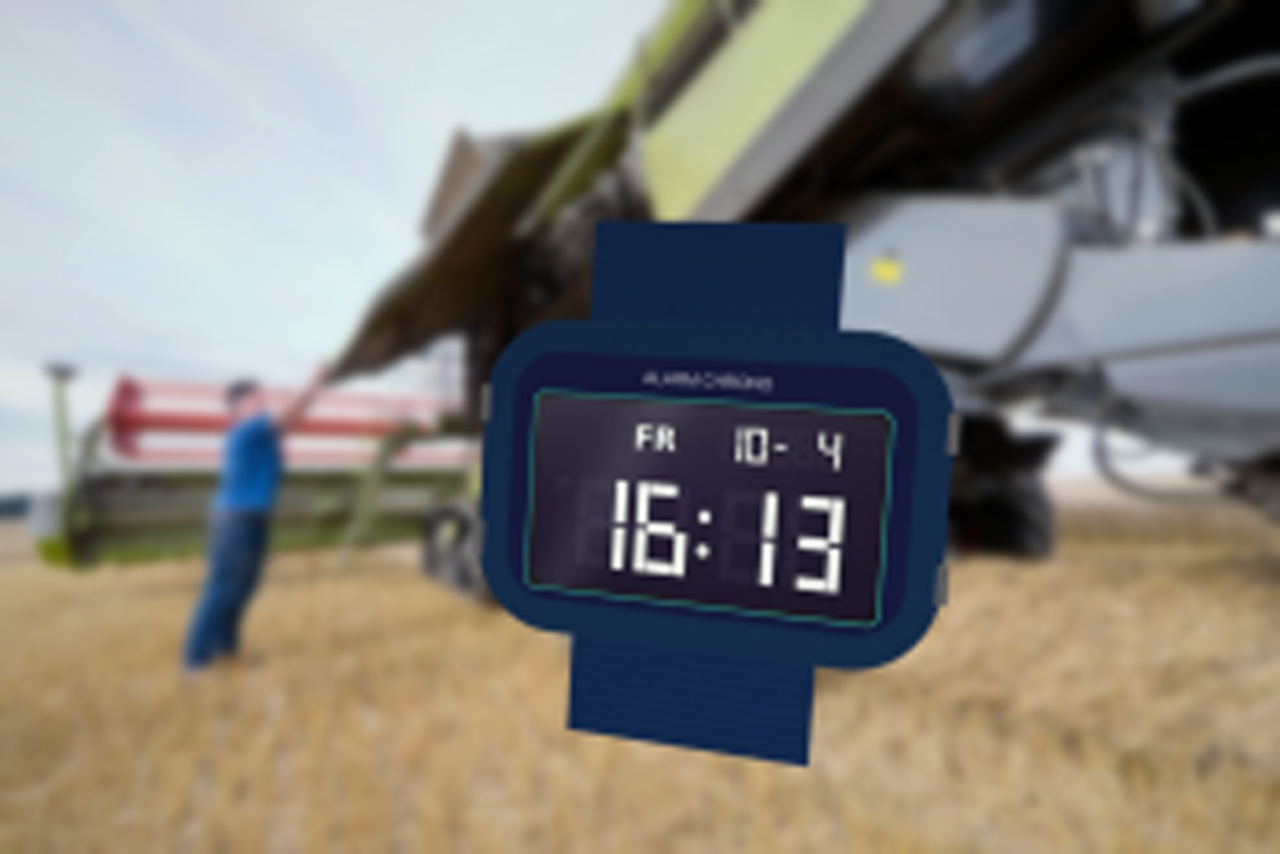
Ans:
h=16 m=13
